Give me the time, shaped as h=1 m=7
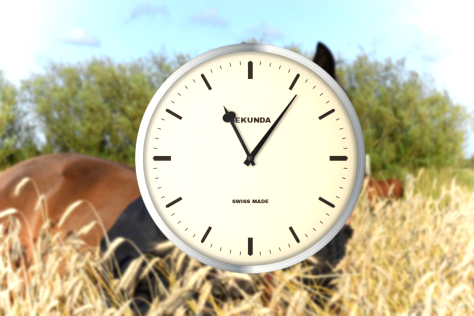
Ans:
h=11 m=6
